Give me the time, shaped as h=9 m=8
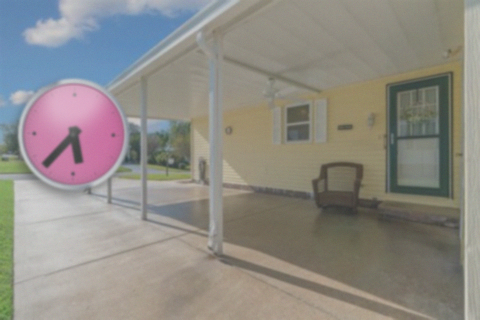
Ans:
h=5 m=37
